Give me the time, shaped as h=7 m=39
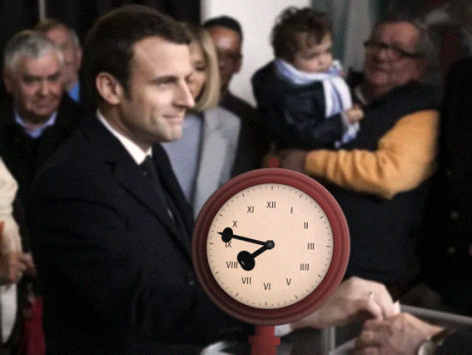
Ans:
h=7 m=47
